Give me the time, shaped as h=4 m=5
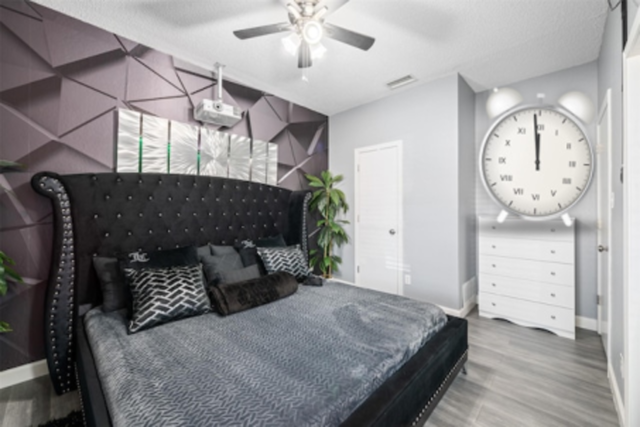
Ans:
h=11 m=59
